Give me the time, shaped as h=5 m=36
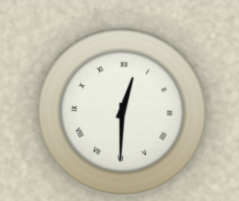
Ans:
h=12 m=30
